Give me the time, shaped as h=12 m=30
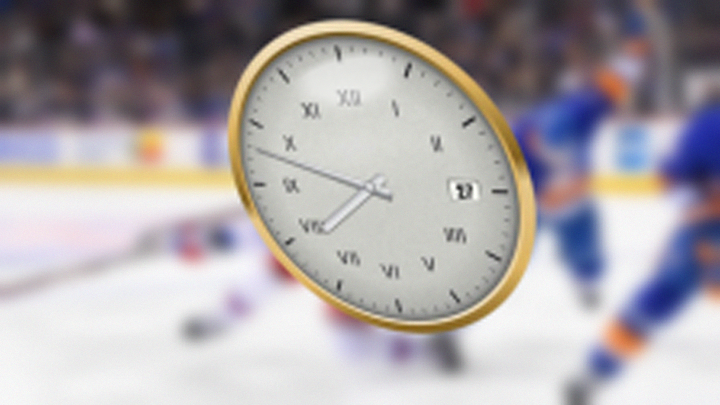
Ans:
h=7 m=48
